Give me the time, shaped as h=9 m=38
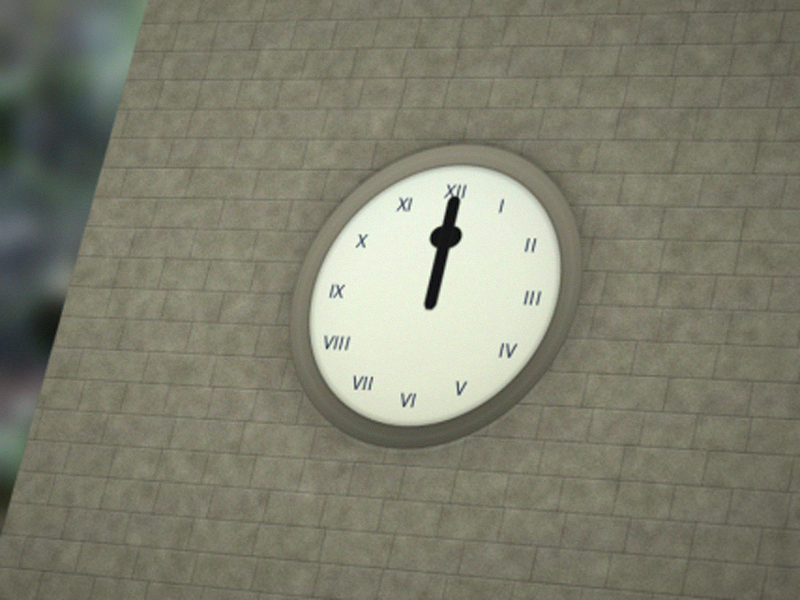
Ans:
h=12 m=0
